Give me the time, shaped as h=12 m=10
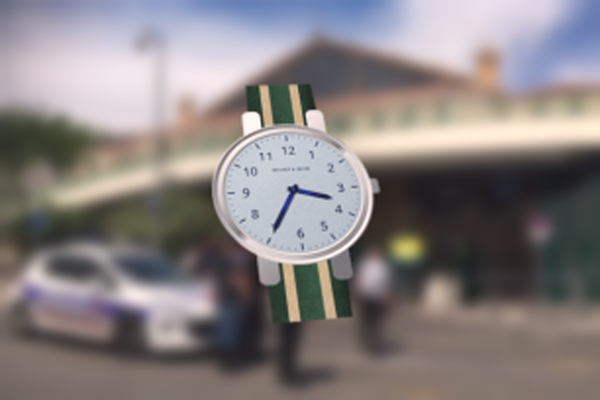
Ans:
h=3 m=35
